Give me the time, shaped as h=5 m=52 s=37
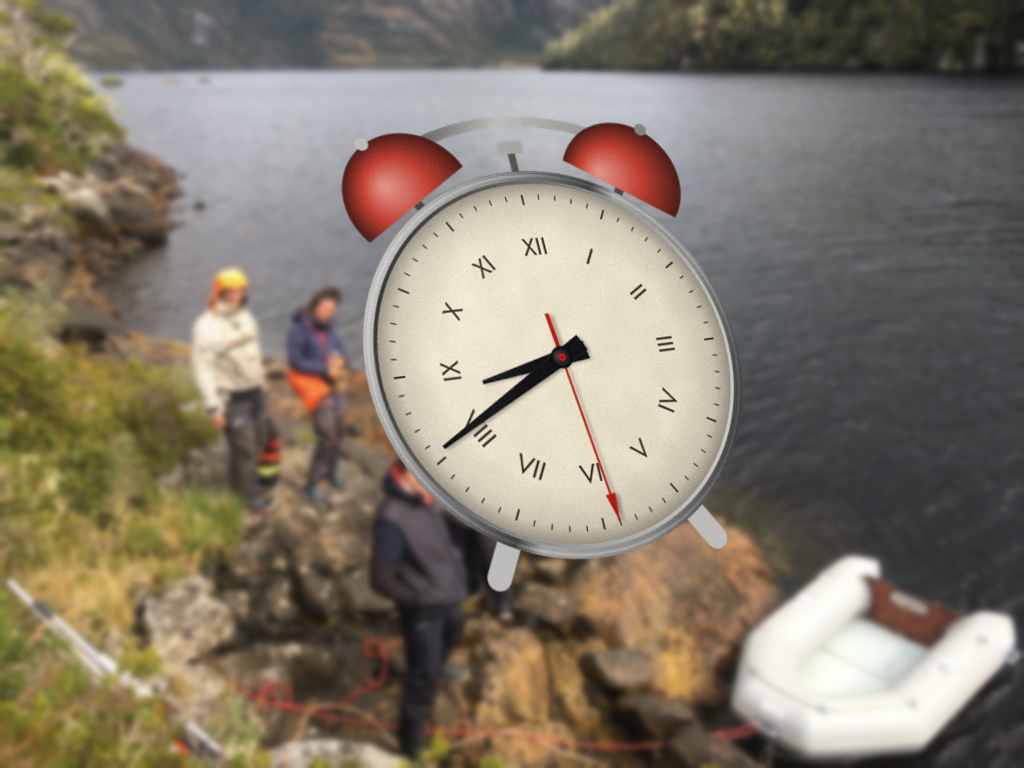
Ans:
h=8 m=40 s=29
